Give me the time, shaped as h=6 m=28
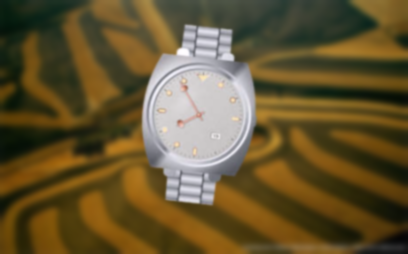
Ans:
h=7 m=54
